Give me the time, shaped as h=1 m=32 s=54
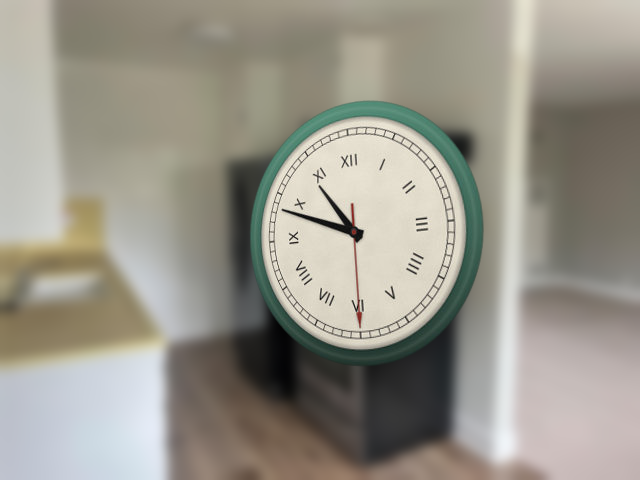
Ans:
h=10 m=48 s=30
